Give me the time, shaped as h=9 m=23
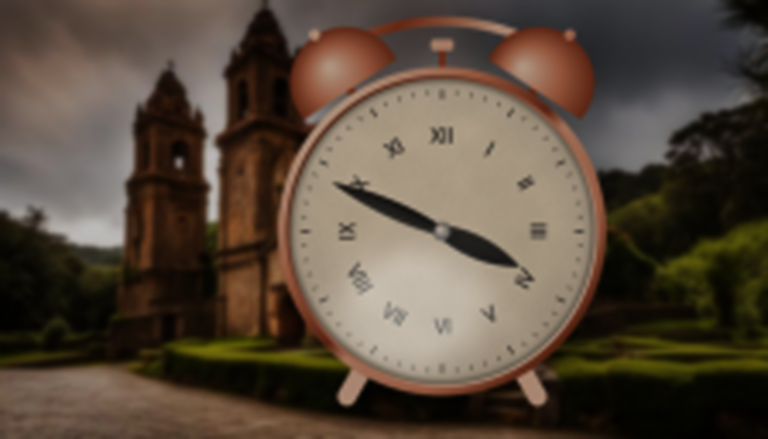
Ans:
h=3 m=49
